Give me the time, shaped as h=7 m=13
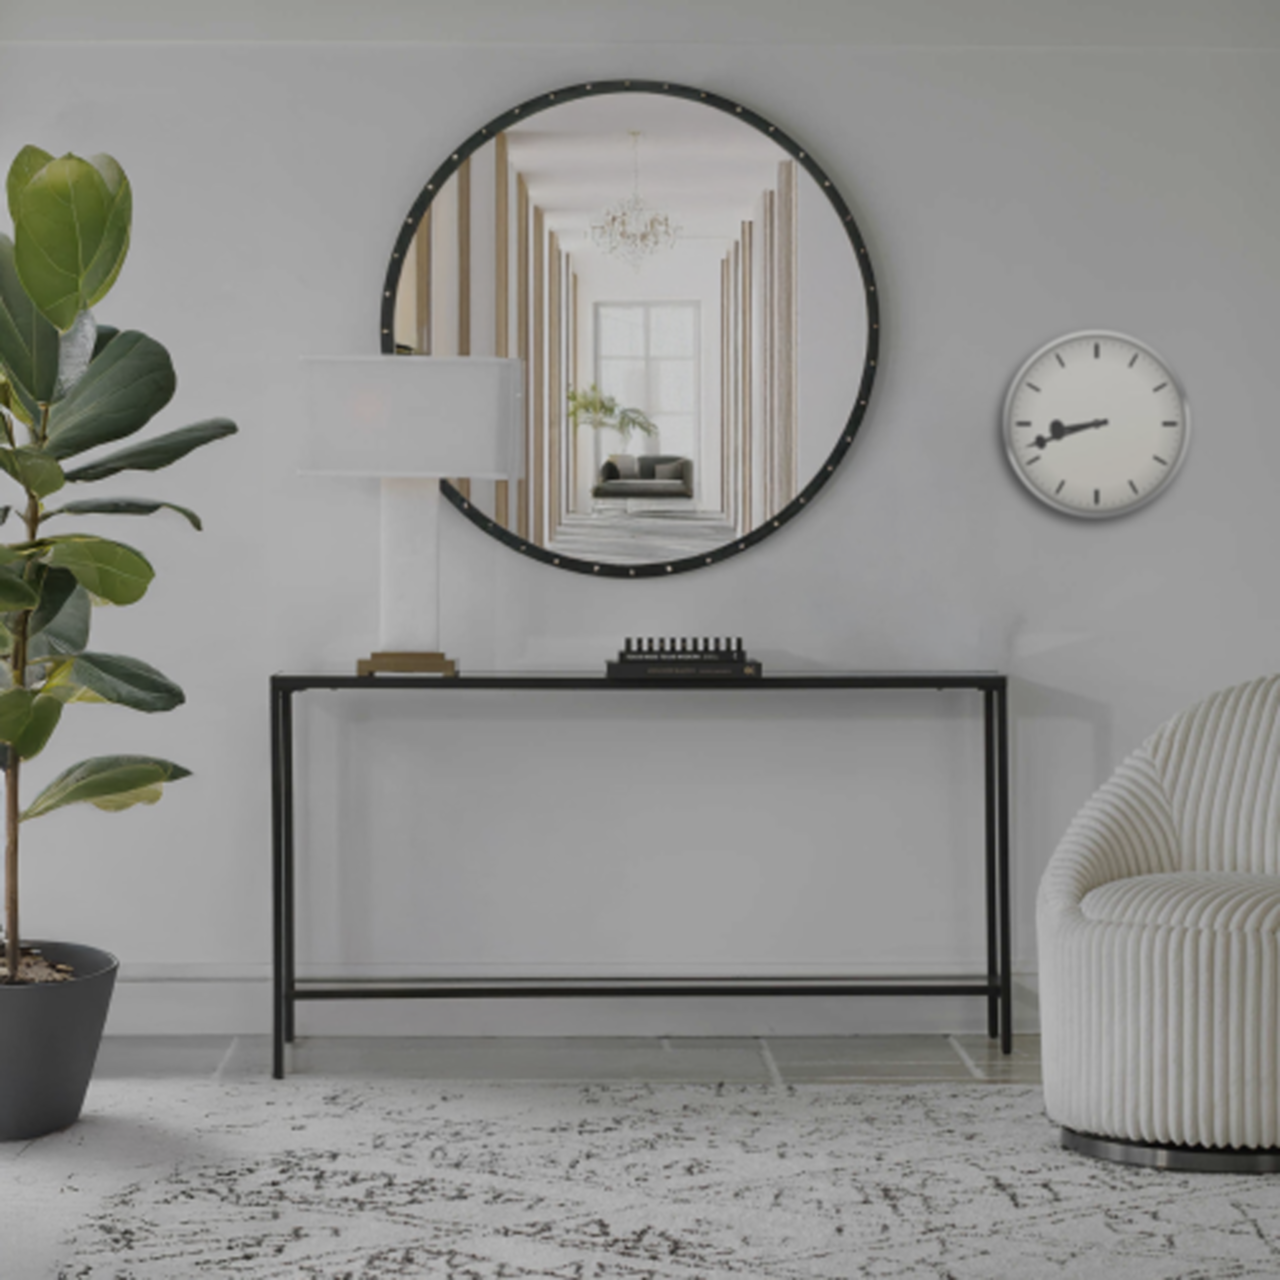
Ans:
h=8 m=42
